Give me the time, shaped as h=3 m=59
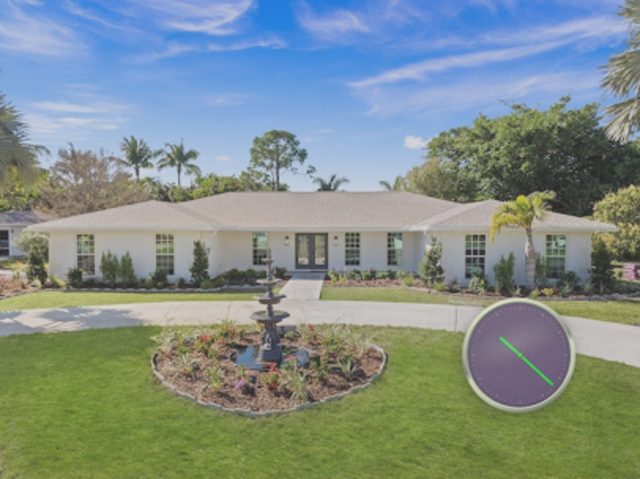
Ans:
h=10 m=22
